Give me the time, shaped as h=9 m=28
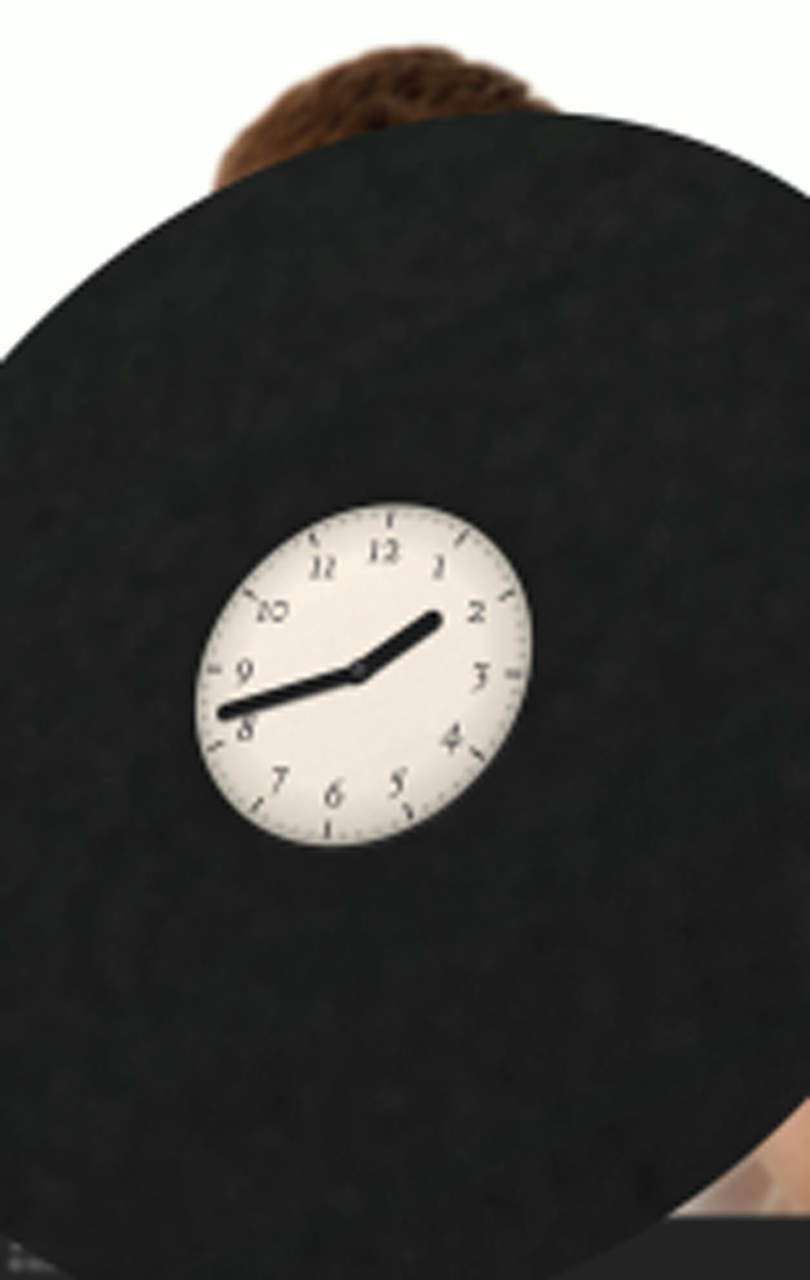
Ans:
h=1 m=42
